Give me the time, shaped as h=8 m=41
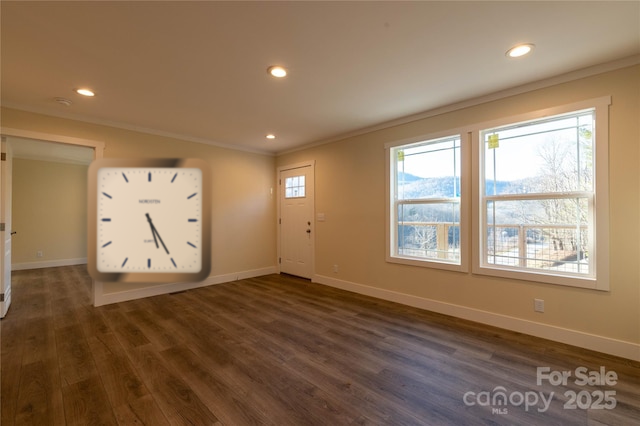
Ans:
h=5 m=25
